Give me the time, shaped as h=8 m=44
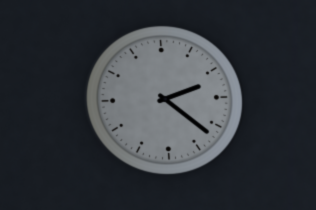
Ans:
h=2 m=22
